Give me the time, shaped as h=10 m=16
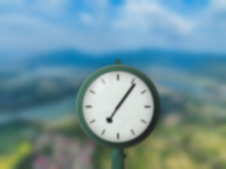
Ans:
h=7 m=6
